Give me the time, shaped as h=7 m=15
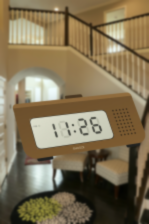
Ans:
h=11 m=26
